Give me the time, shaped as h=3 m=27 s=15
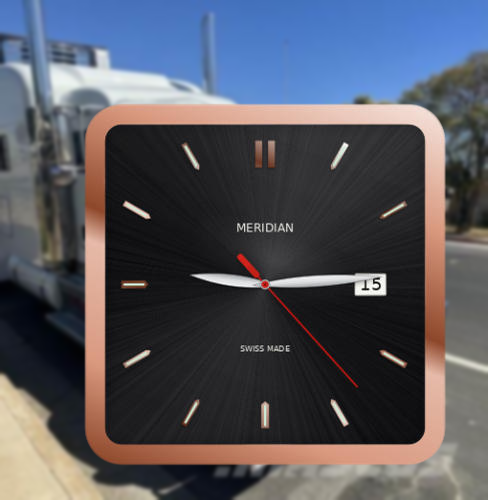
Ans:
h=9 m=14 s=23
